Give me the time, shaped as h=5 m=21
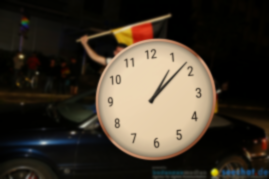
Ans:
h=1 m=8
